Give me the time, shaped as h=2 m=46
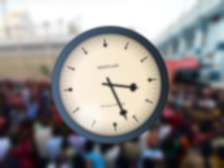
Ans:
h=3 m=27
